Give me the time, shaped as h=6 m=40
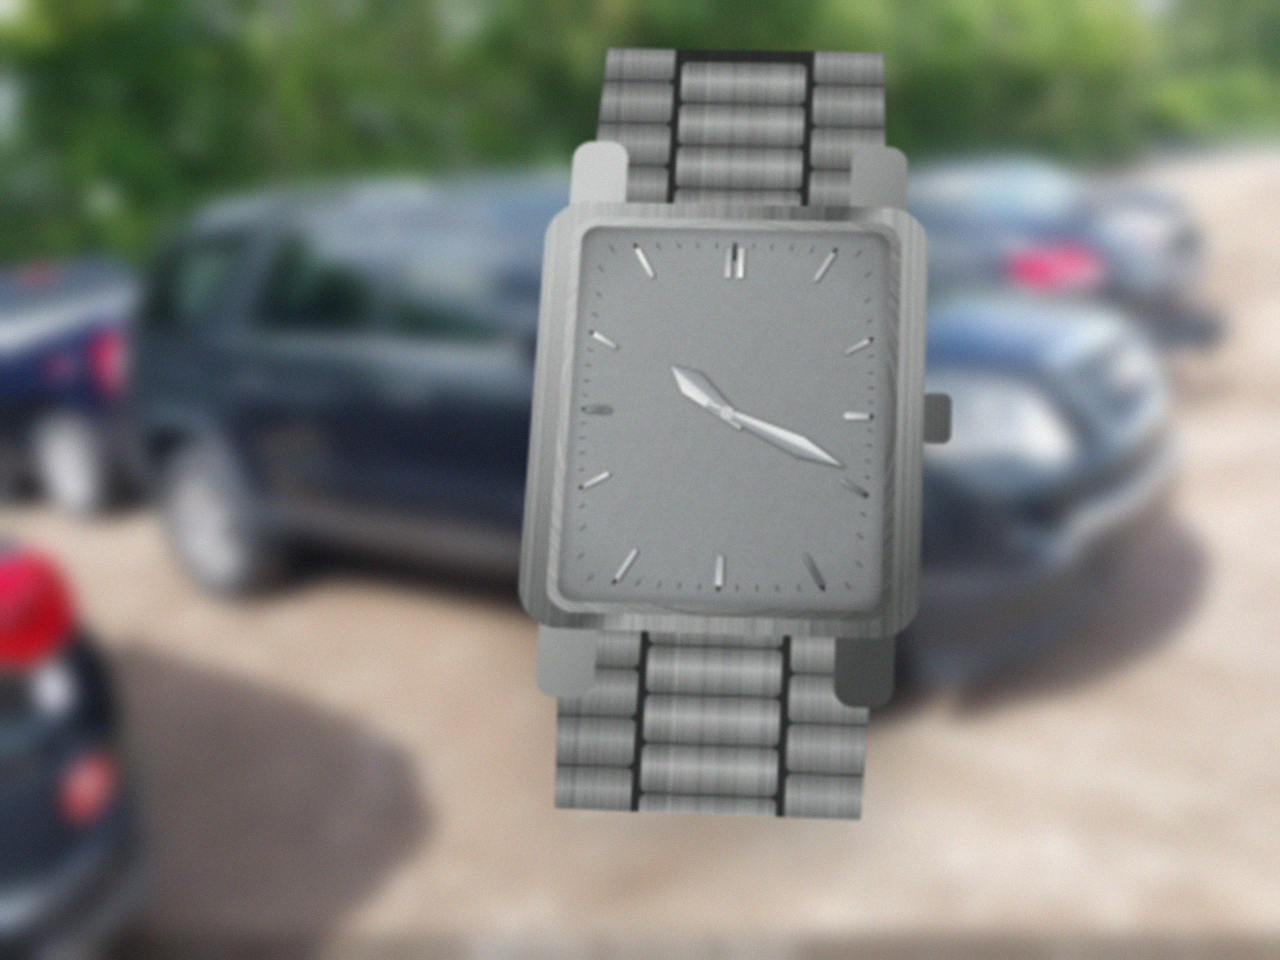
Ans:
h=10 m=19
